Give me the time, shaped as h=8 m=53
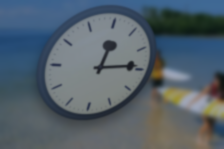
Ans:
h=12 m=14
